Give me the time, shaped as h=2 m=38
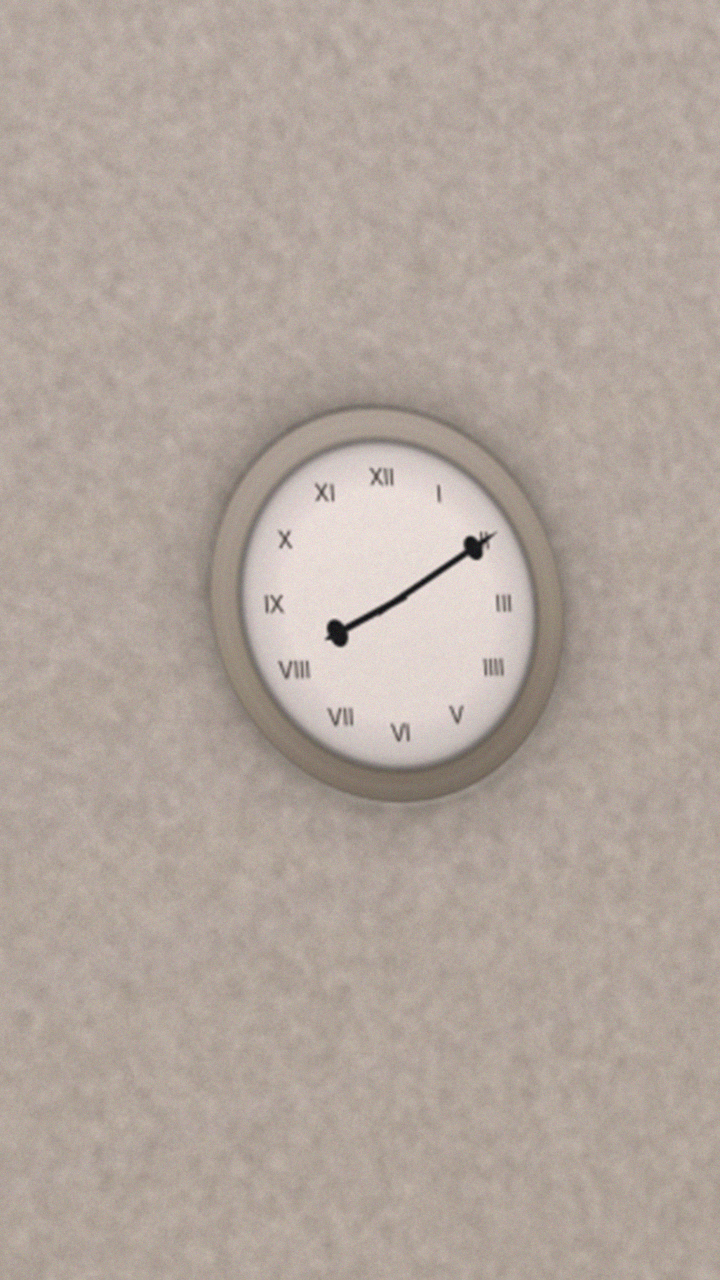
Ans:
h=8 m=10
